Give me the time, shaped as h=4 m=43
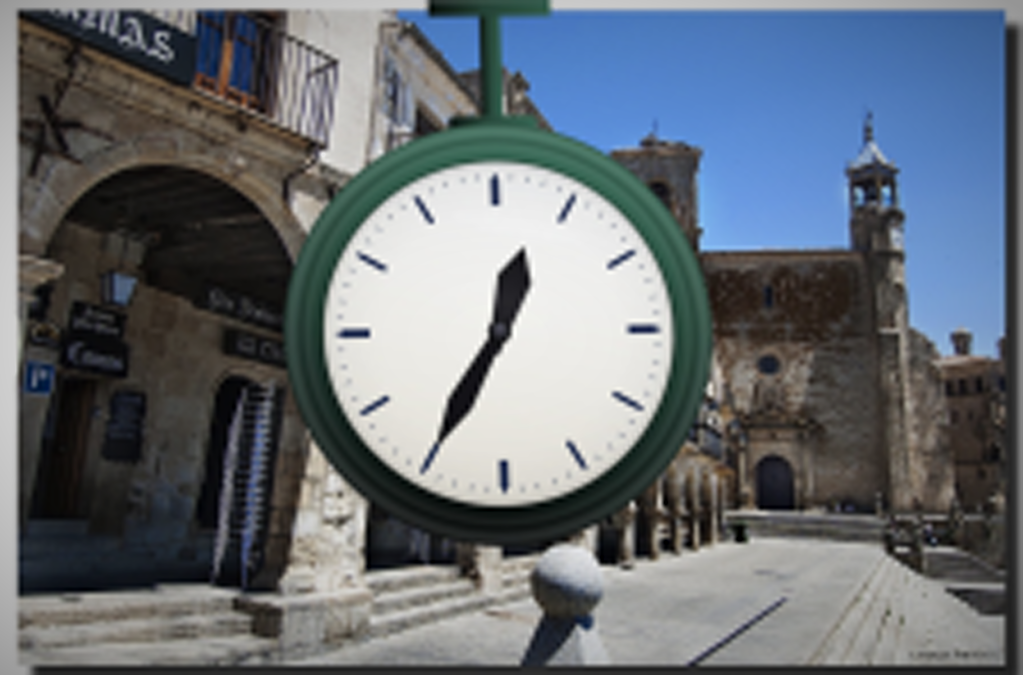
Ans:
h=12 m=35
